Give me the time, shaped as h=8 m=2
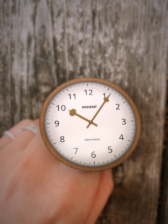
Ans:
h=10 m=6
